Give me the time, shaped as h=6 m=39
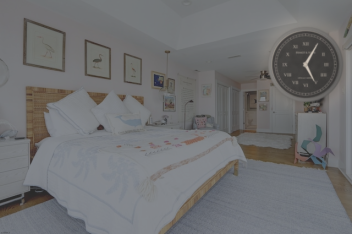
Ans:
h=5 m=5
